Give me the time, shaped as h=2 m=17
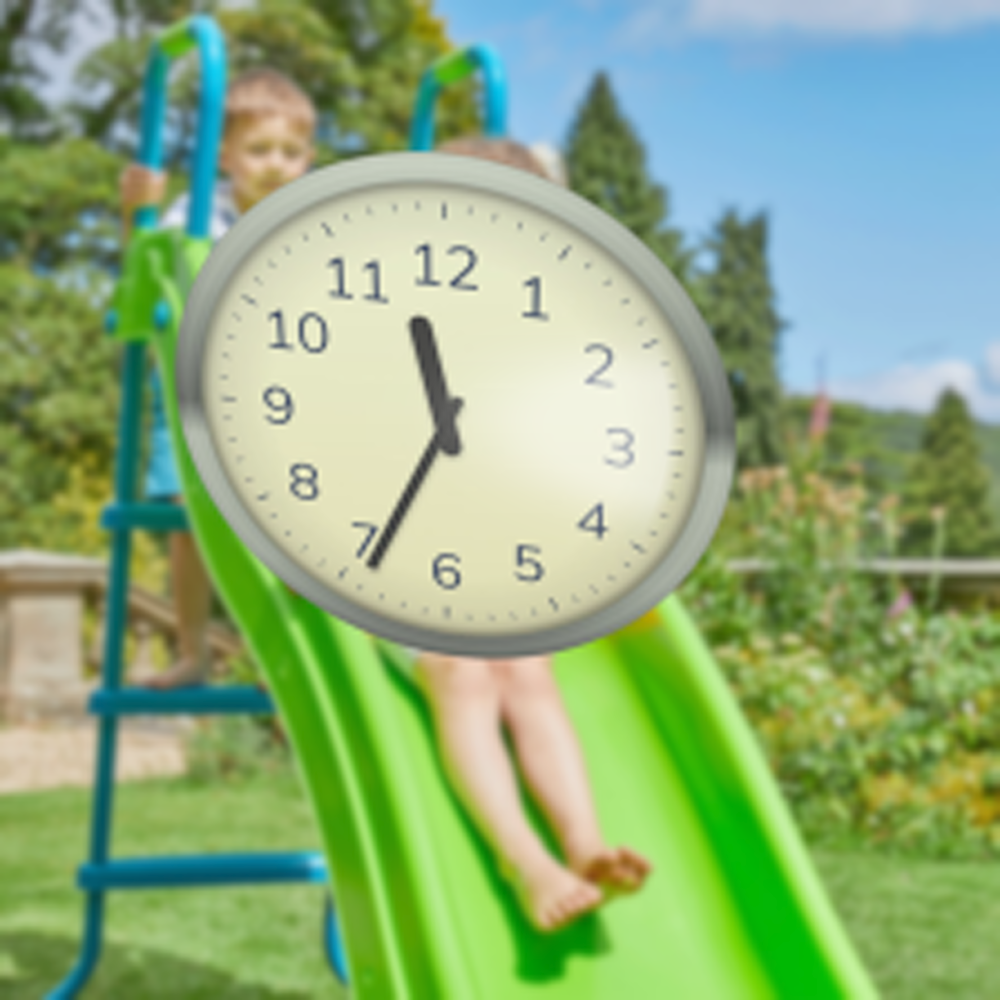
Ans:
h=11 m=34
